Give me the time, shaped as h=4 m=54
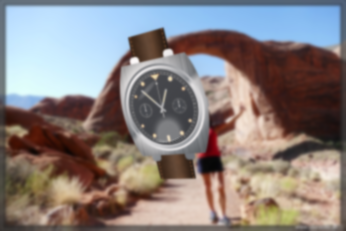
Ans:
h=12 m=53
